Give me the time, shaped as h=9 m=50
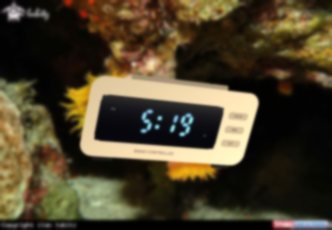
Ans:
h=5 m=19
